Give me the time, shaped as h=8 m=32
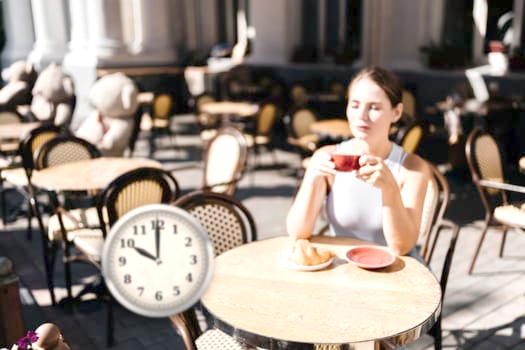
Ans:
h=10 m=0
